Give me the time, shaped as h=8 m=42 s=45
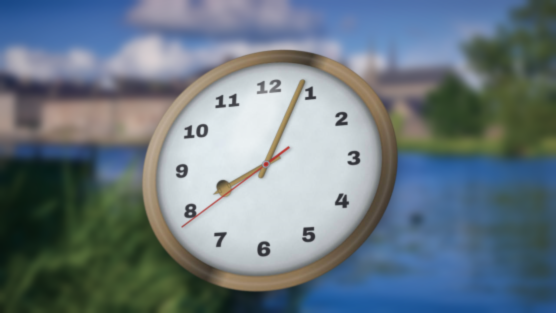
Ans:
h=8 m=3 s=39
